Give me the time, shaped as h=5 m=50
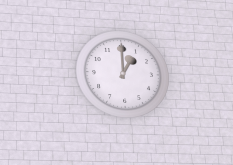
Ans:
h=1 m=0
